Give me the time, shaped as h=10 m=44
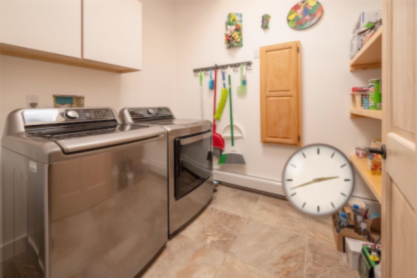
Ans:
h=2 m=42
